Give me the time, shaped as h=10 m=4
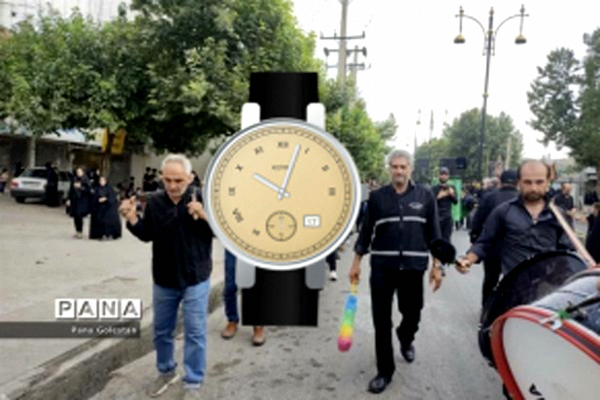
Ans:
h=10 m=3
